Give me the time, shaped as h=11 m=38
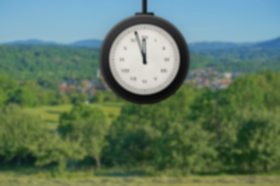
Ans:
h=11 m=57
